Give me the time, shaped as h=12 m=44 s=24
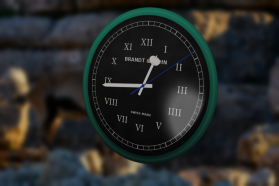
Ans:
h=12 m=44 s=9
